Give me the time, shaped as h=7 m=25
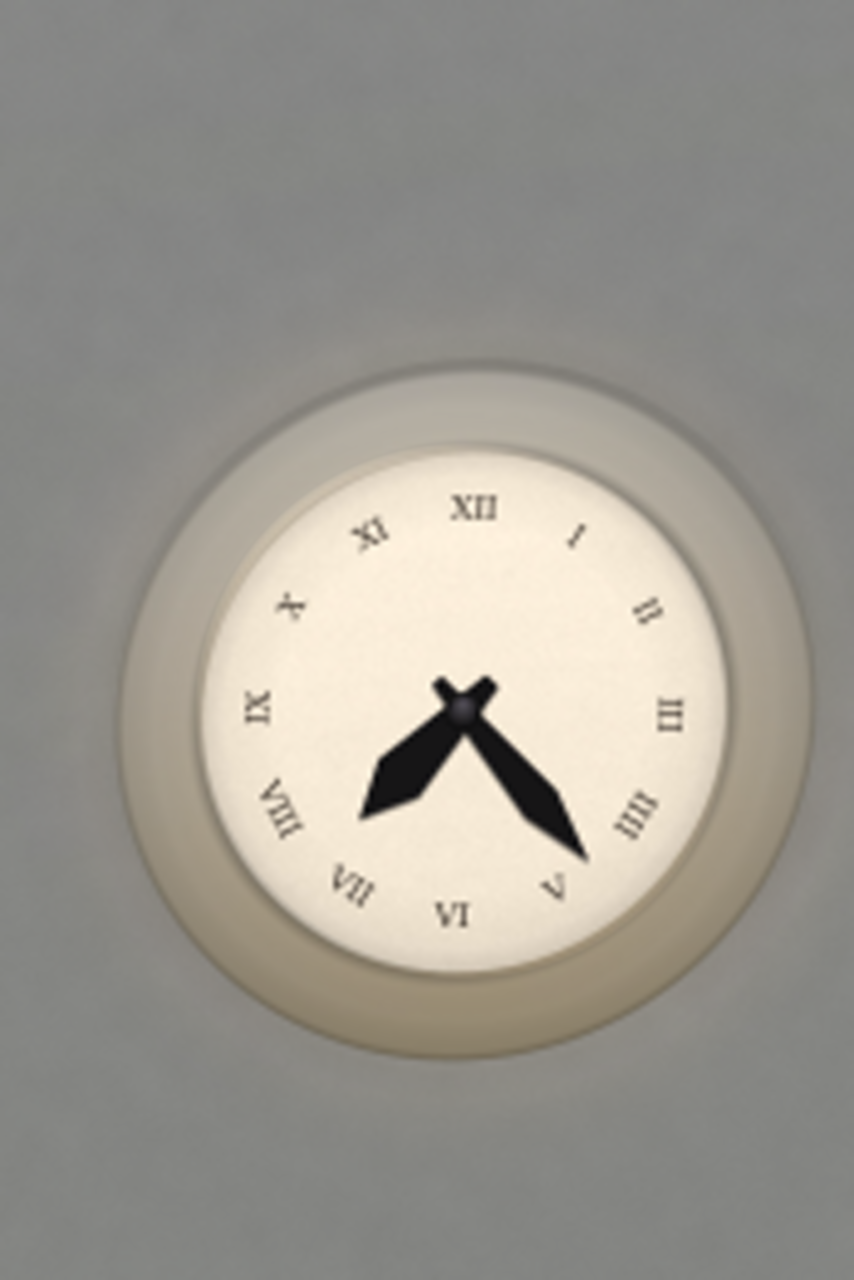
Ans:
h=7 m=23
